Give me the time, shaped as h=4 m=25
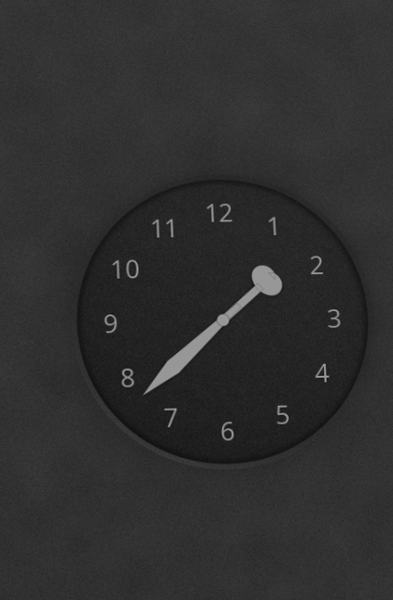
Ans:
h=1 m=38
